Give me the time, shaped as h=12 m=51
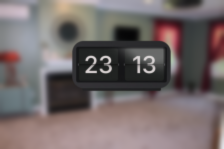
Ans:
h=23 m=13
